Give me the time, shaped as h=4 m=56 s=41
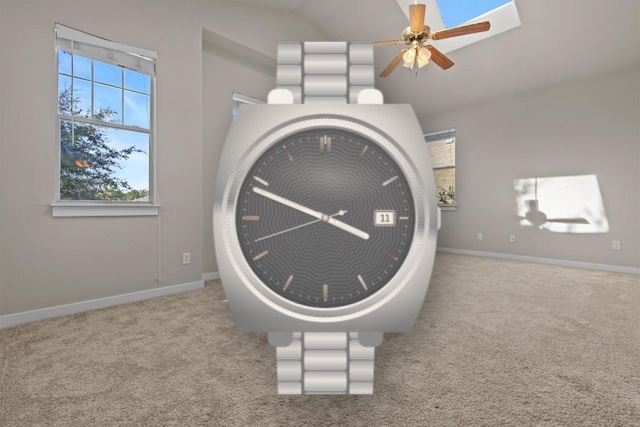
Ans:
h=3 m=48 s=42
